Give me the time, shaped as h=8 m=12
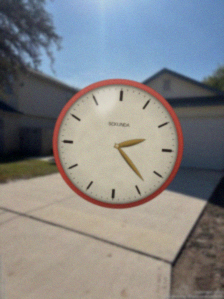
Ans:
h=2 m=23
